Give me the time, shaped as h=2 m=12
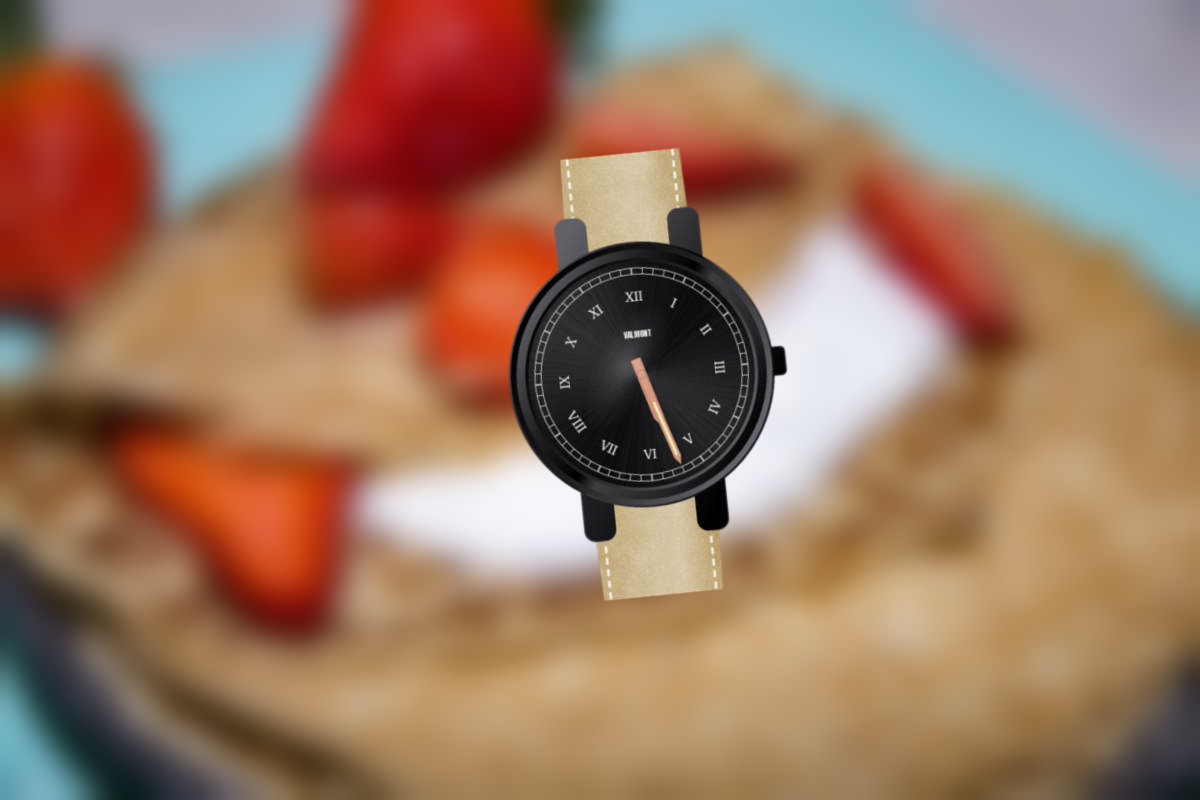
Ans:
h=5 m=27
